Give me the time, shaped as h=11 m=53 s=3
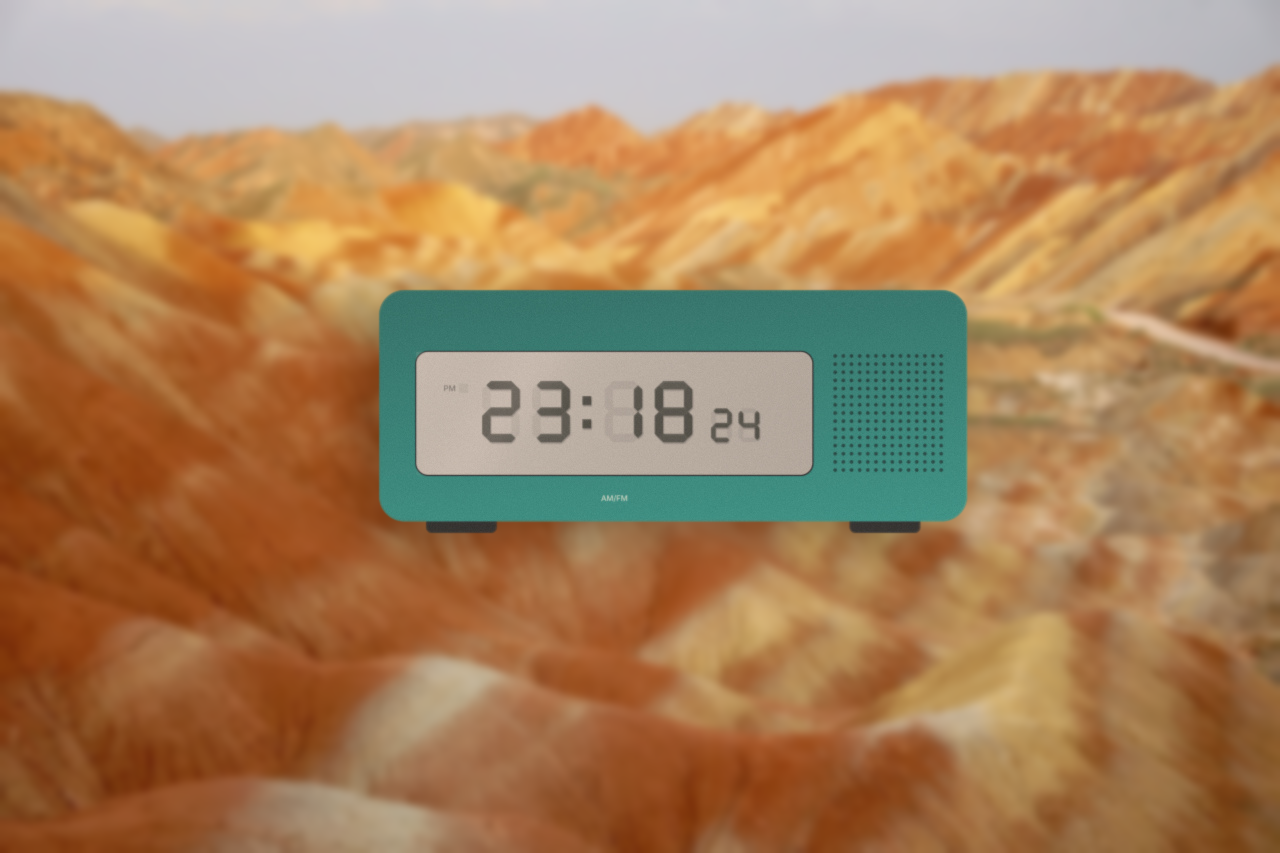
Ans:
h=23 m=18 s=24
